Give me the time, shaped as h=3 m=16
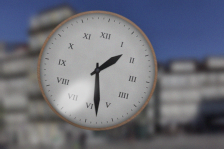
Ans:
h=1 m=28
